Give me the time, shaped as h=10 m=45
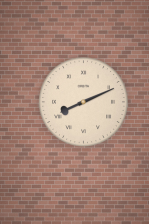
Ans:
h=8 m=11
